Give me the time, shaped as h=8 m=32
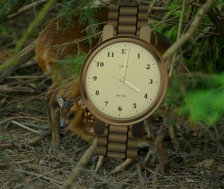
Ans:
h=4 m=1
